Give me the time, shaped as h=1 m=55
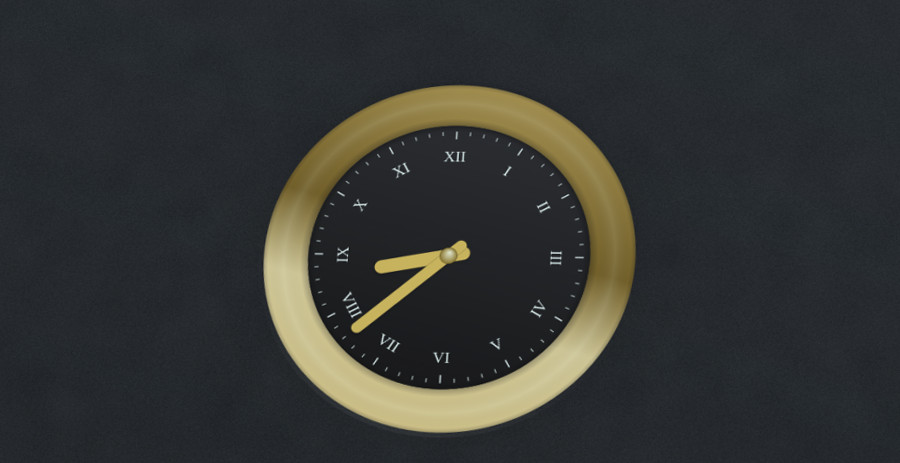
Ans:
h=8 m=38
